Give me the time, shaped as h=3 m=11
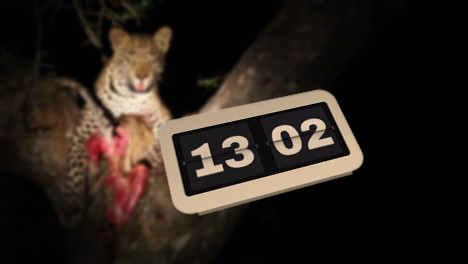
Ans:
h=13 m=2
